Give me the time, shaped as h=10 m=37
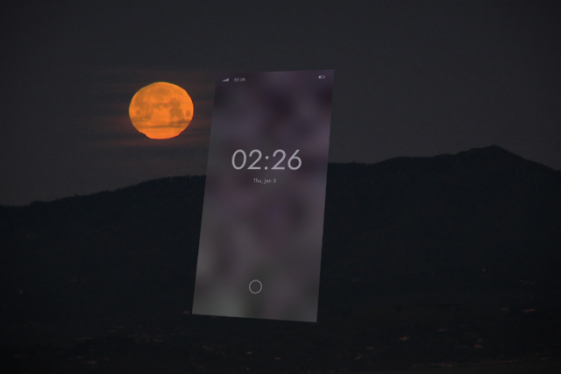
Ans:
h=2 m=26
